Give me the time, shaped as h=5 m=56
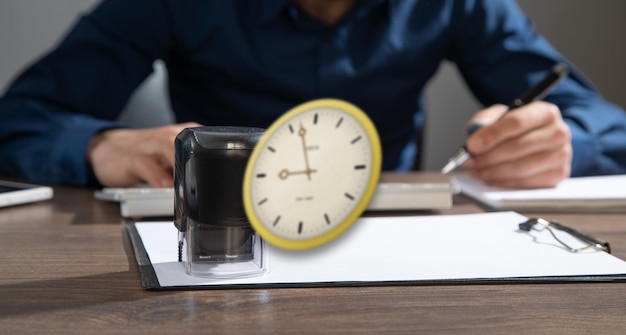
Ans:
h=8 m=57
